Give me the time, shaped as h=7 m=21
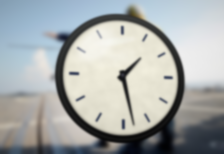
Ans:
h=1 m=28
